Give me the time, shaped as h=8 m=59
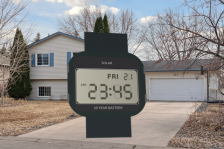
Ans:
h=23 m=45
